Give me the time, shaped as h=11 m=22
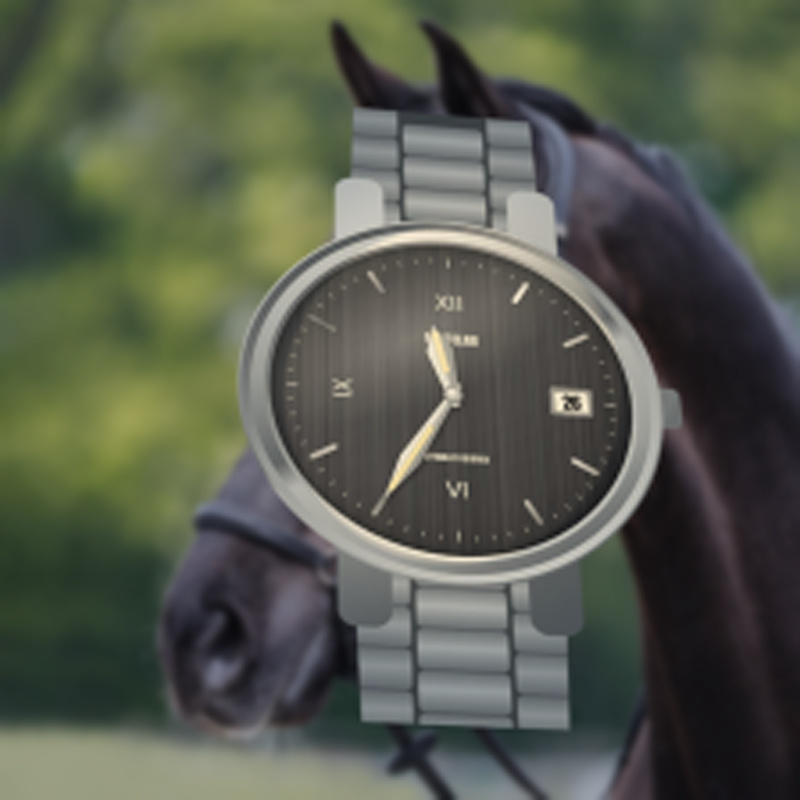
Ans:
h=11 m=35
